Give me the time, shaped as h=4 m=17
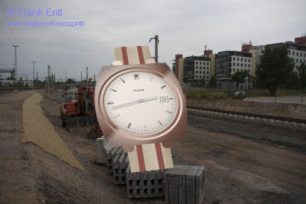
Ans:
h=2 m=43
